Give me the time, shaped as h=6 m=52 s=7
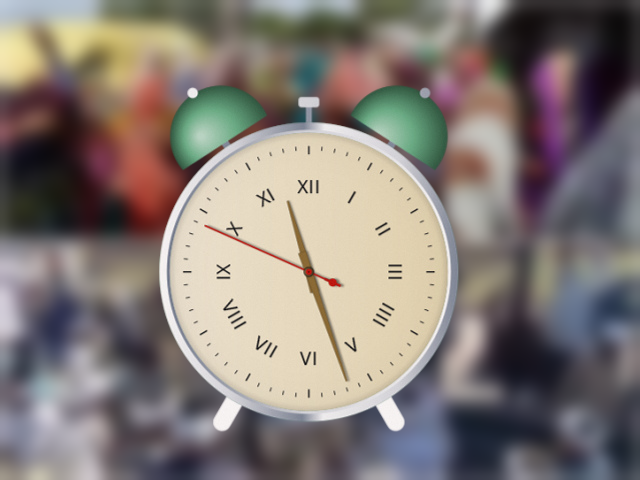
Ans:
h=11 m=26 s=49
